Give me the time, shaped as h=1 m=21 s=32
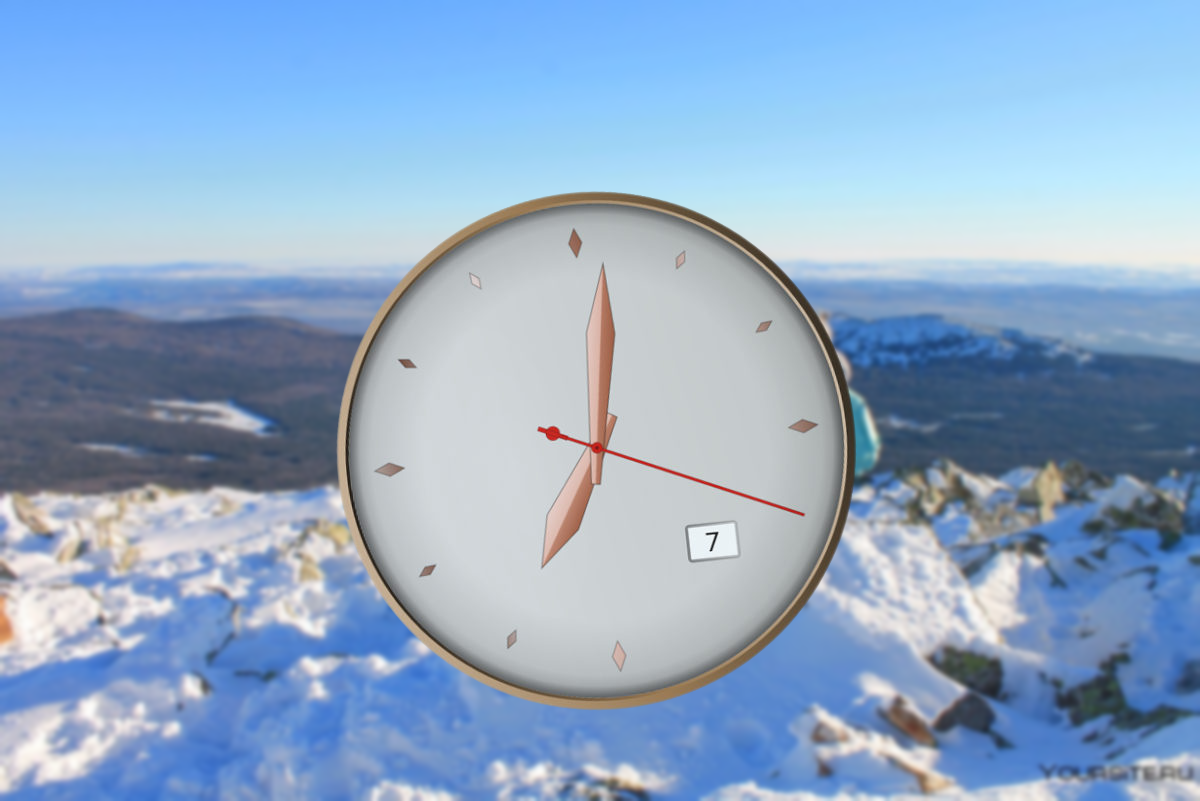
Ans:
h=7 m=1 s=19
